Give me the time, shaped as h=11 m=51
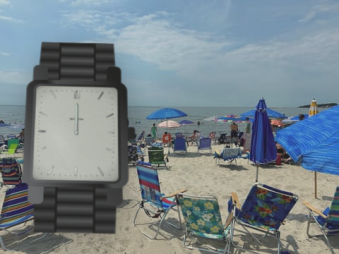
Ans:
h=12 m=0
